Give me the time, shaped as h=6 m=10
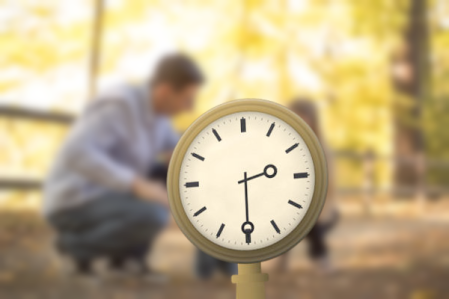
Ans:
h=2 m=30
